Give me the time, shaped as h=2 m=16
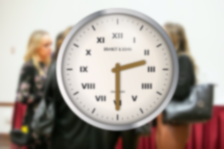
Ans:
h=2 m=30
